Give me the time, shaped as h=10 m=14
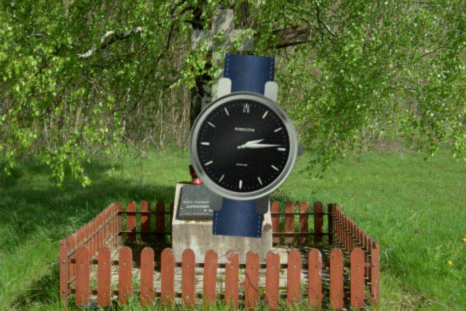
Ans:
h=2 m=14
